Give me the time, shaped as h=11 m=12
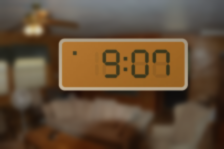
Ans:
h=9 m=7
